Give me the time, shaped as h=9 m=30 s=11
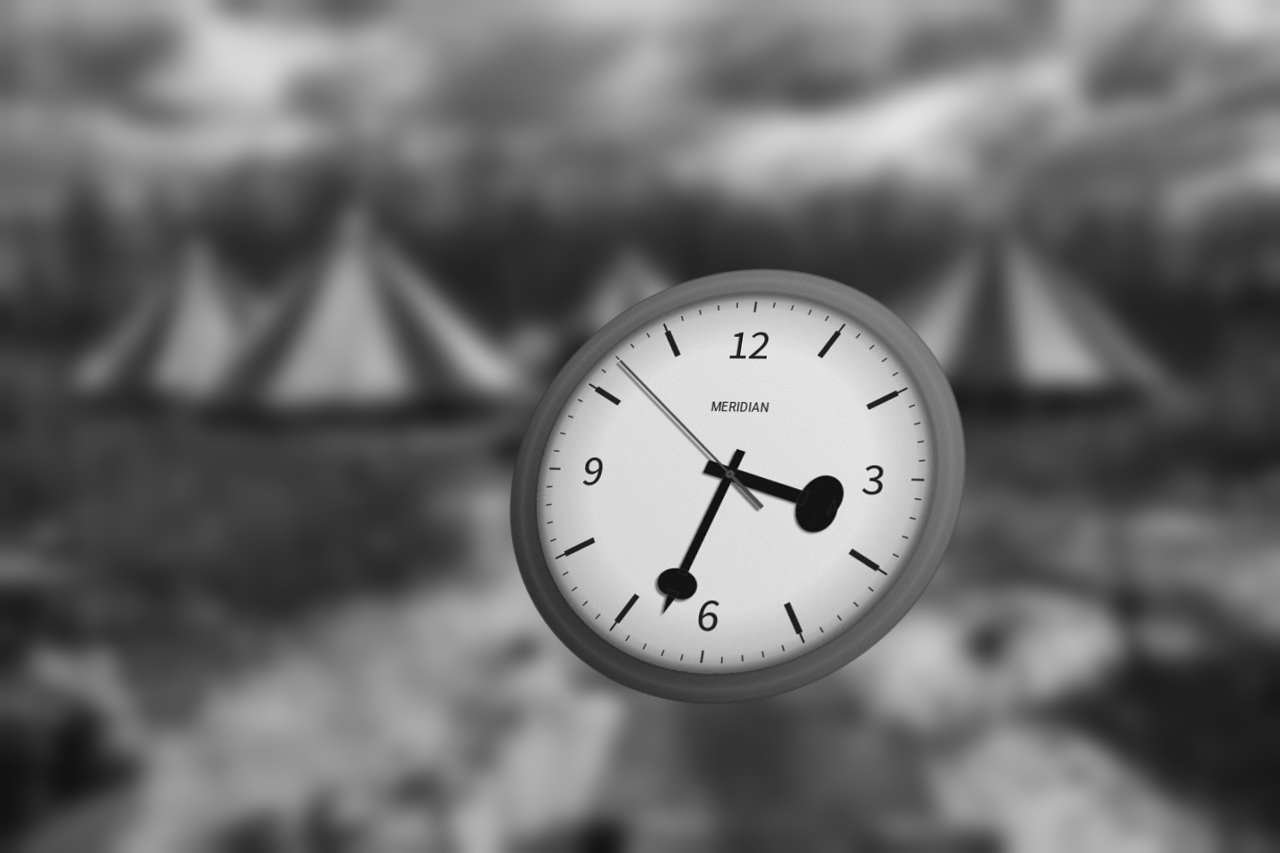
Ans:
h=3 m=32 s=52
